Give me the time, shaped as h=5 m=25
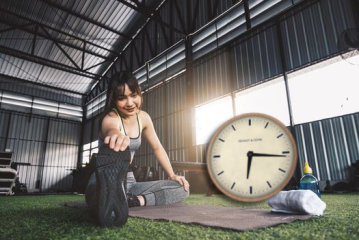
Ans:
h=6 m=16
